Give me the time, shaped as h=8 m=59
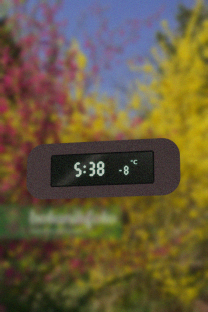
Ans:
h=5 m=38
